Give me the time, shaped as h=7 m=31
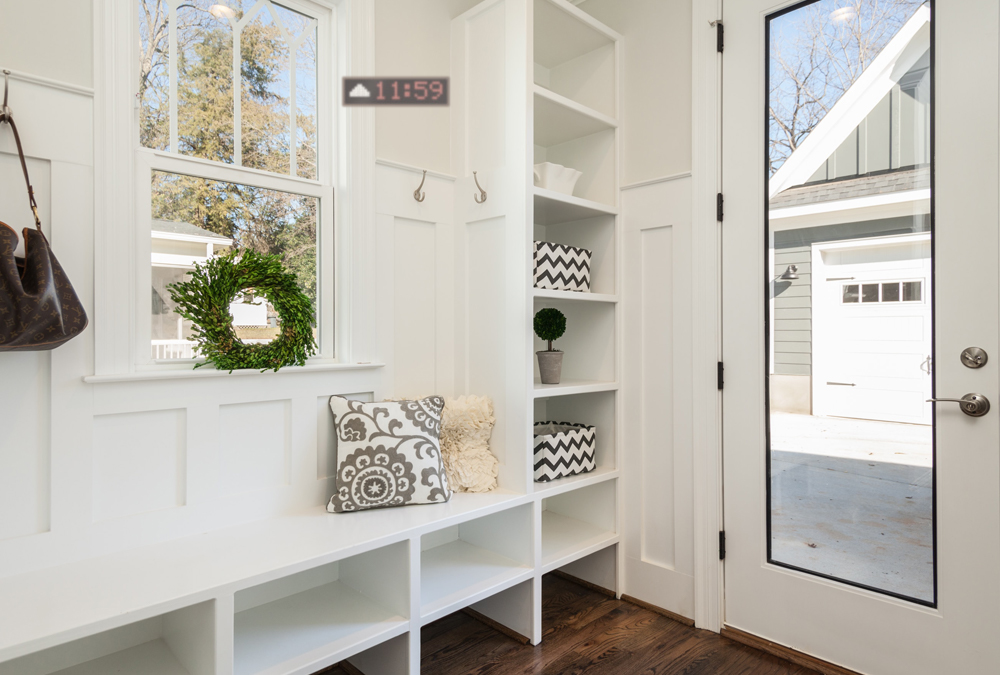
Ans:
h=11 m=59
